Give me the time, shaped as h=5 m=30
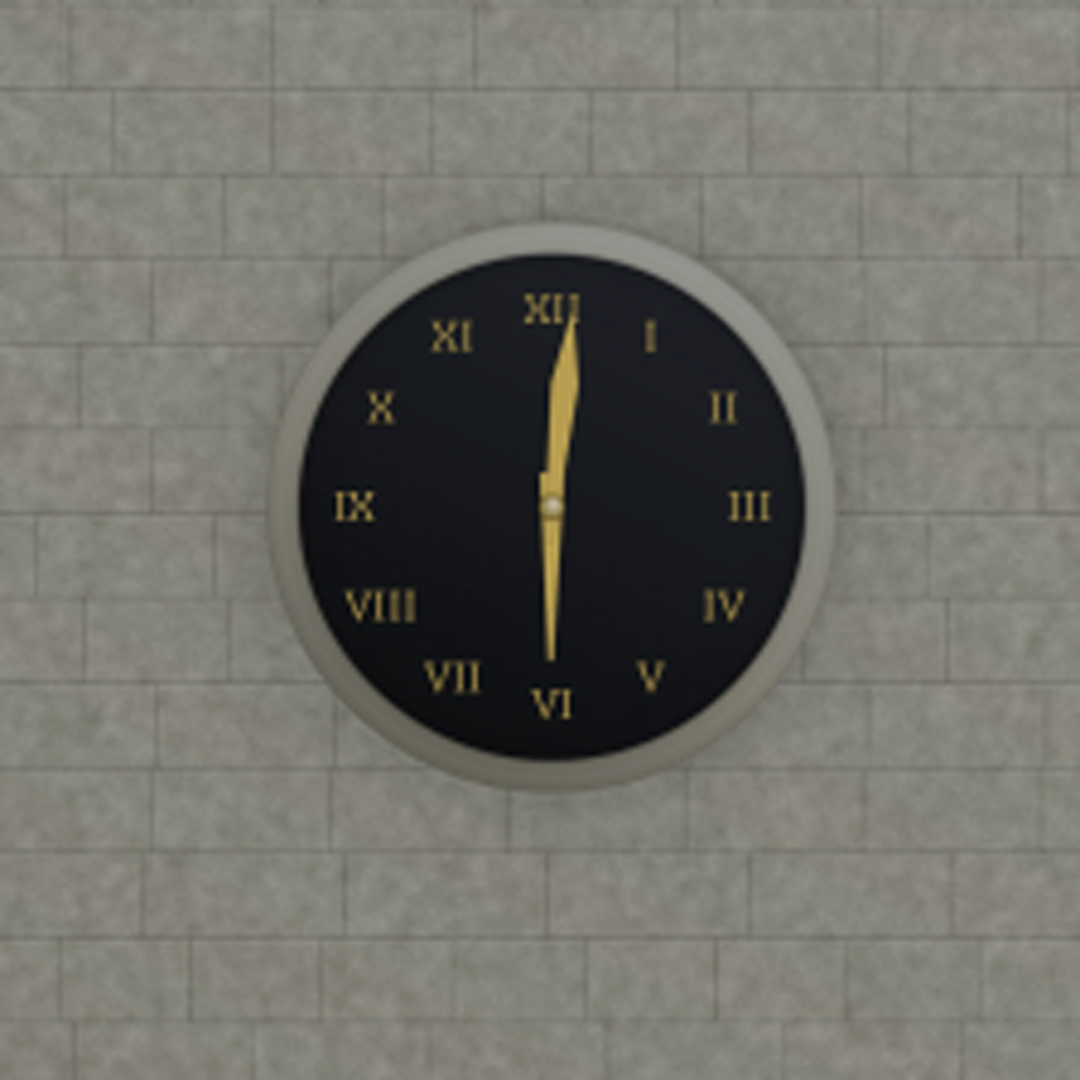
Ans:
h=6 m=1
